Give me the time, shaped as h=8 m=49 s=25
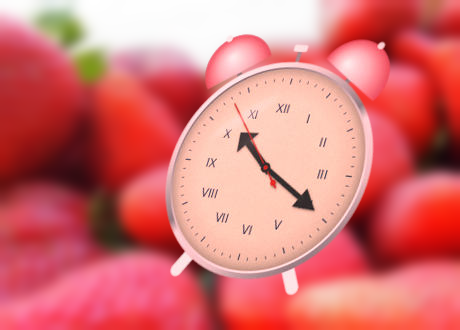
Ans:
h=10 m=19 s=53
